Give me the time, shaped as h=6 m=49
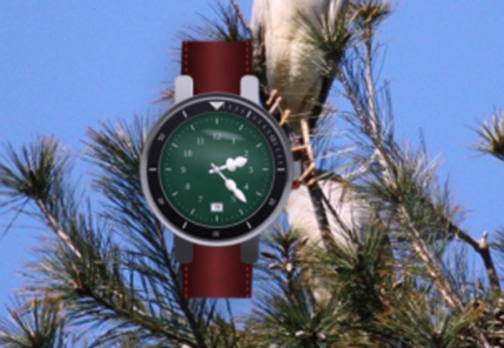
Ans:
h=2 m=23
